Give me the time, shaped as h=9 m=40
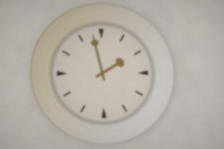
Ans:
h=1 m=58
